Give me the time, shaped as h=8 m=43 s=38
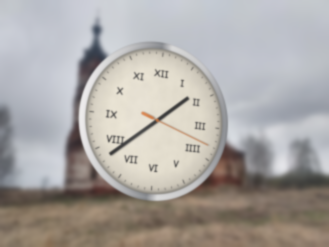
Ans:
h=1 m=38 s=18
